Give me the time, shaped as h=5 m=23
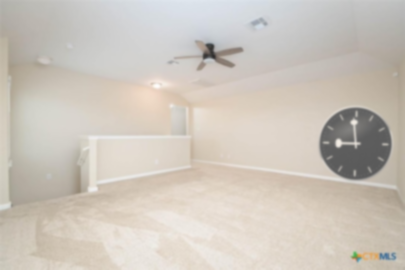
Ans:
h=8 m=59
